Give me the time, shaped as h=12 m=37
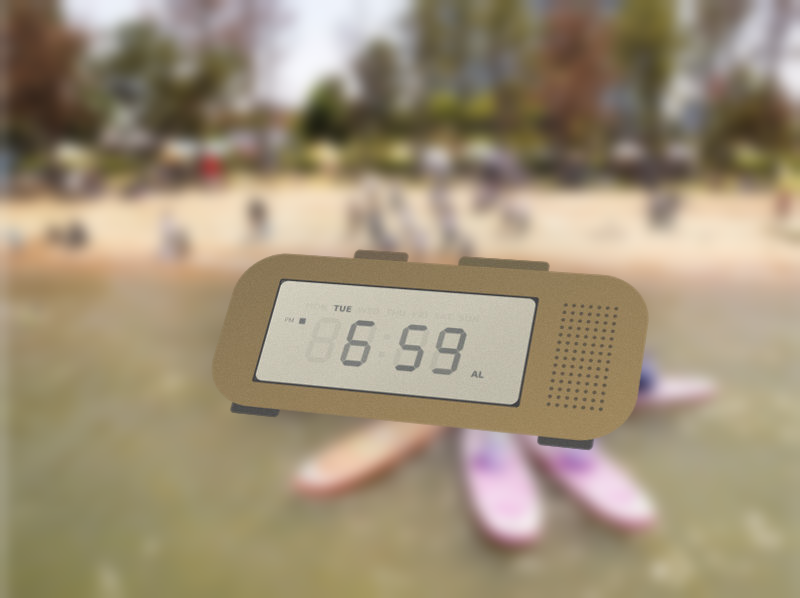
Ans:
h=6 m=59
